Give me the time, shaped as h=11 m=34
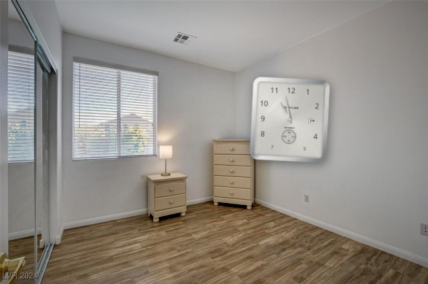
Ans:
h=10 m=58
